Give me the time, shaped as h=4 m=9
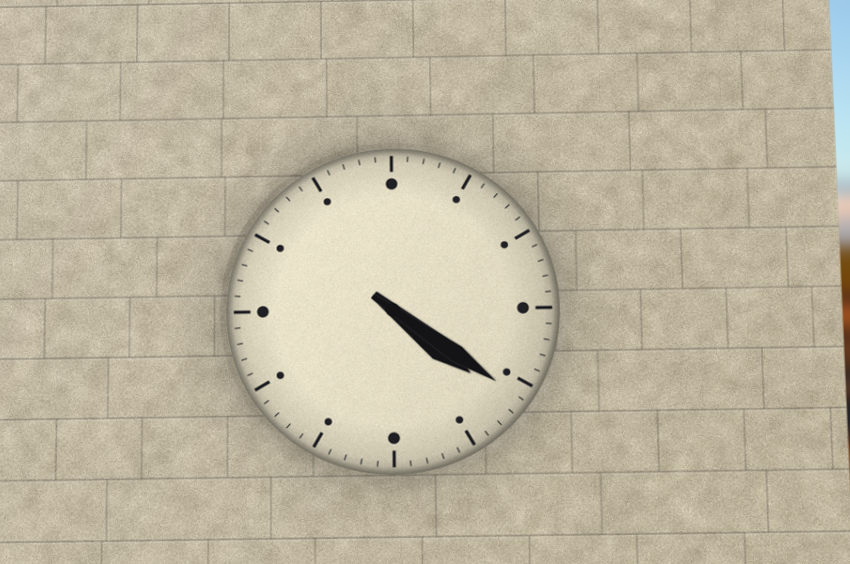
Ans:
h=4 m=21
